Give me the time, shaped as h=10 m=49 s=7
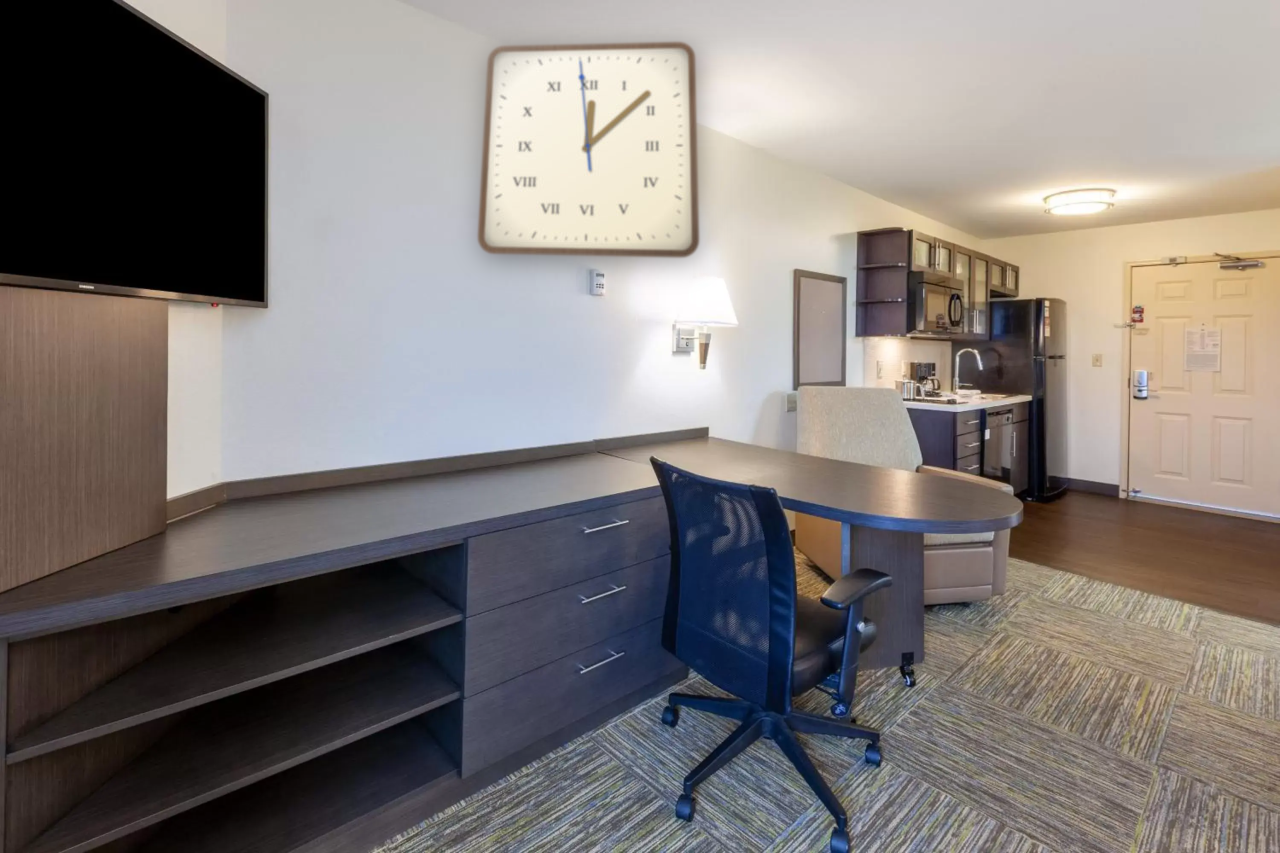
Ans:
h=12 m=7 s=59
